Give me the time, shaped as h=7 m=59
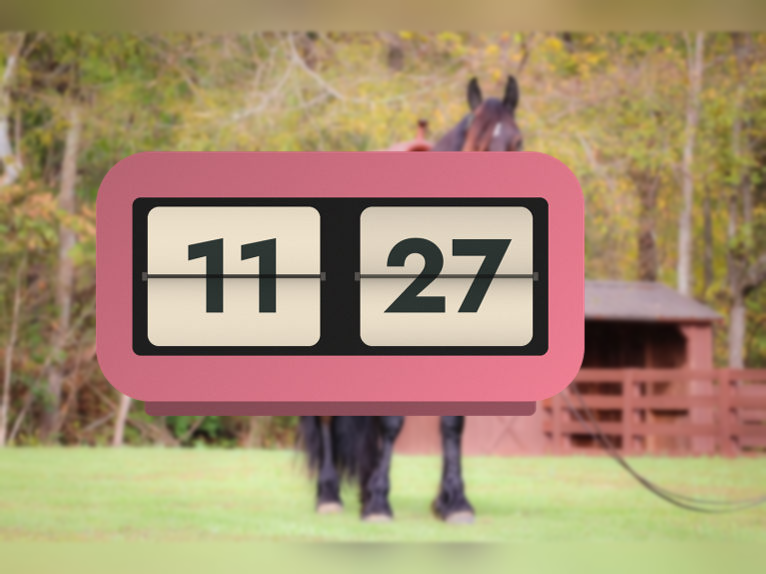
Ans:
h=11 m=27
